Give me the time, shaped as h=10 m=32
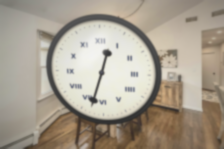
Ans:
h=12 m=33
